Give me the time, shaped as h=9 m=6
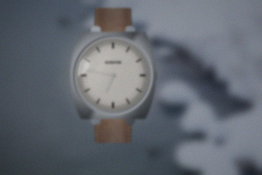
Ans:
h=6 m=47
